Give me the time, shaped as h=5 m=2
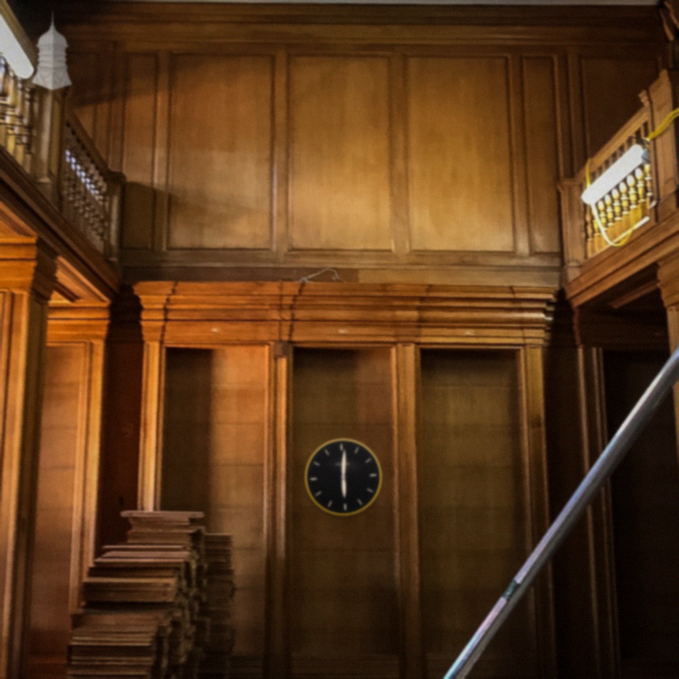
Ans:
h=6 m=1
